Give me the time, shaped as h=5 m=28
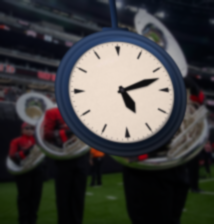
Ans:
h=5 m=12
